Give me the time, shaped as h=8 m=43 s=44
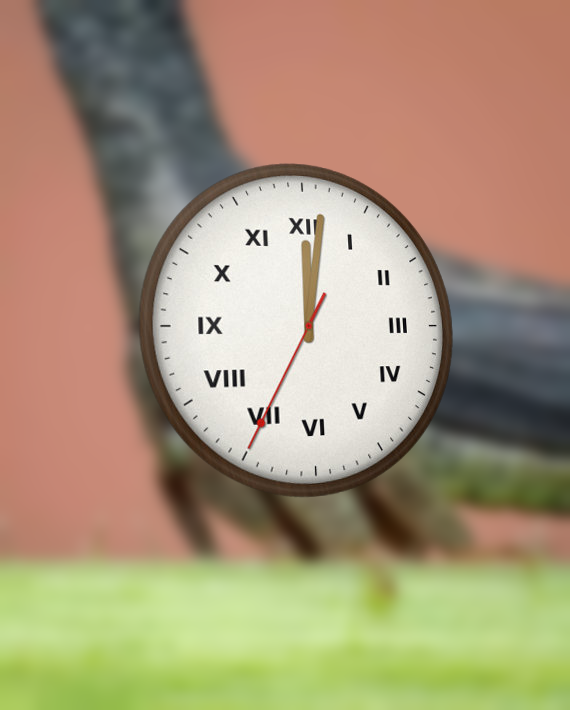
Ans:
h=12 m=1 s=35
